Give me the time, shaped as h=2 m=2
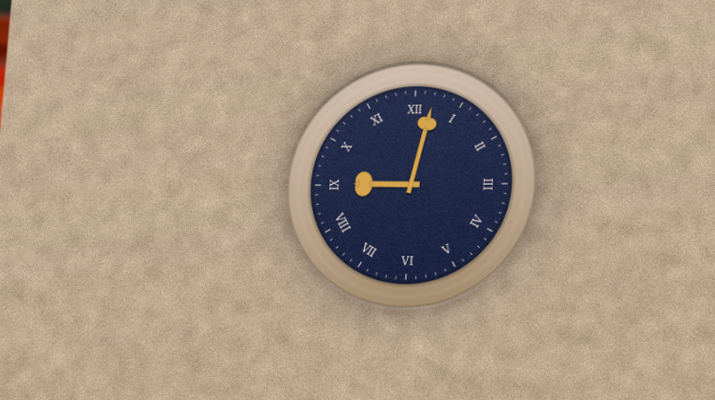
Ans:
h=9 m=2
